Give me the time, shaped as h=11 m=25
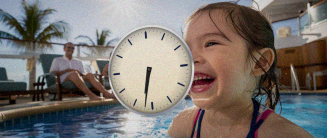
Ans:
h=6 m=32
